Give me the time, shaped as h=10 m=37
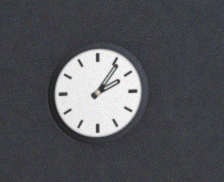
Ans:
h=2 m=6
